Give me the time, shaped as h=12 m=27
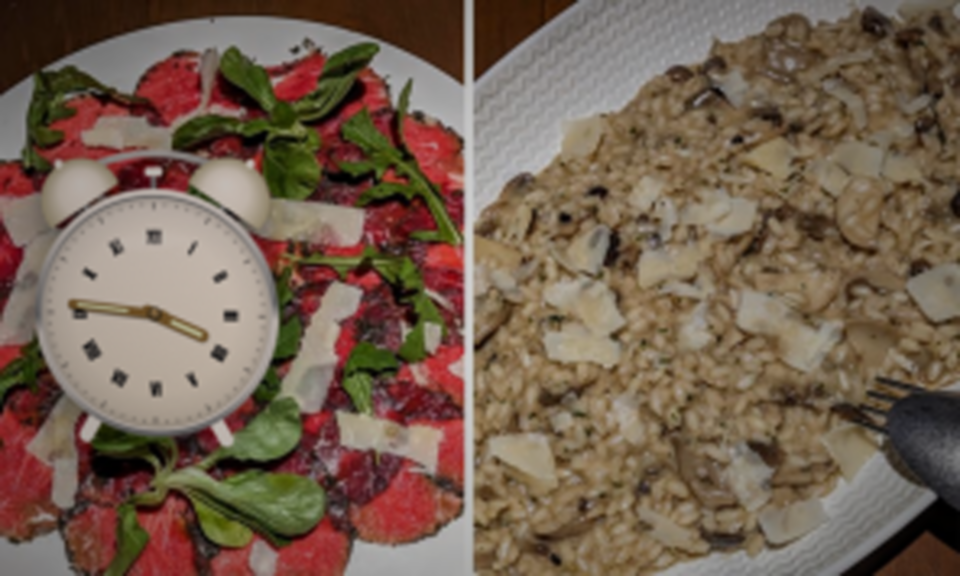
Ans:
h=3 m=46
